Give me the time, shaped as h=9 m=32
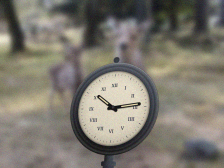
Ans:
h=10 m=14
